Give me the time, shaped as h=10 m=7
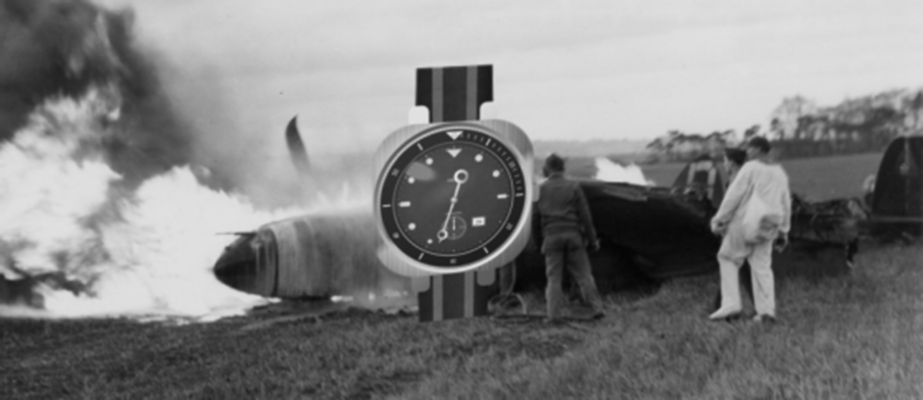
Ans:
h=12 m=33
